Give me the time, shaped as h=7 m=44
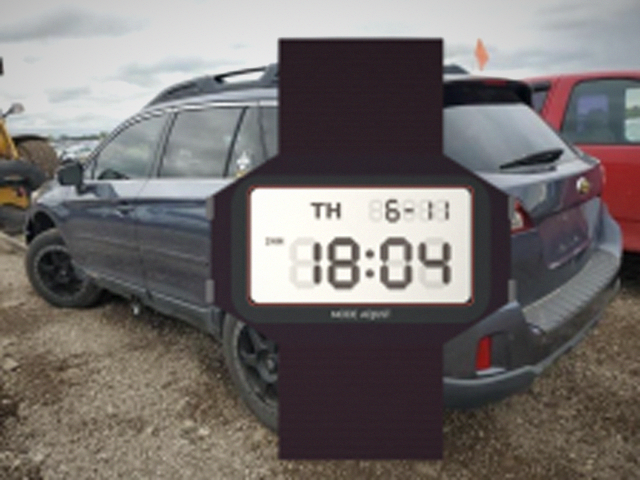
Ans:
h=18 m=4
